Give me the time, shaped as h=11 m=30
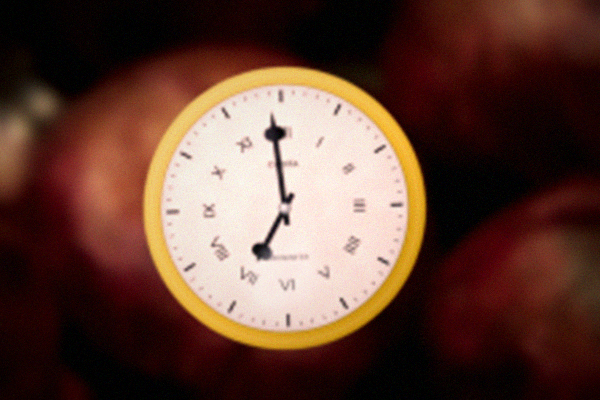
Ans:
h=6 m=59
